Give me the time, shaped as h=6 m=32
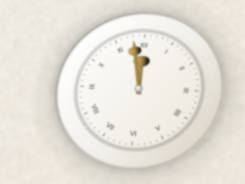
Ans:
h=11 m=58
